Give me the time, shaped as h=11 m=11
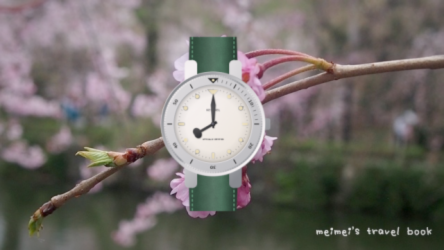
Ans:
h=8 m=0
